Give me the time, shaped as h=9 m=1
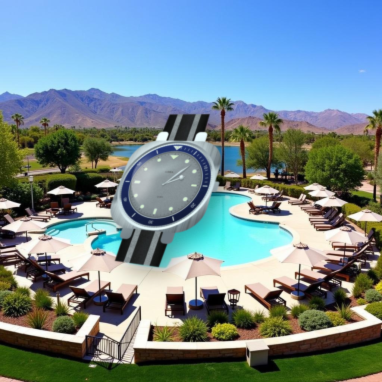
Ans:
h=2 m=7
